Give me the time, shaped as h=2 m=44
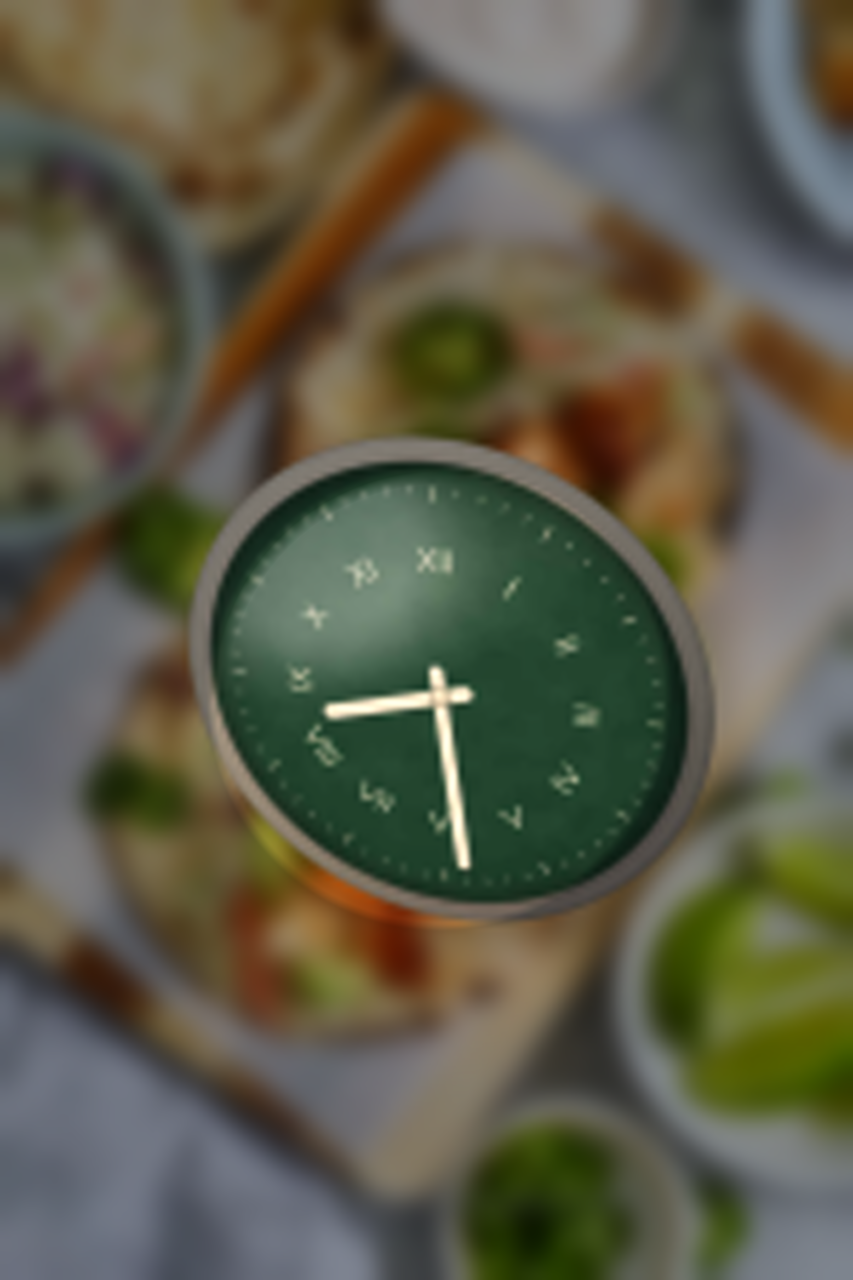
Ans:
h=8 m=29
